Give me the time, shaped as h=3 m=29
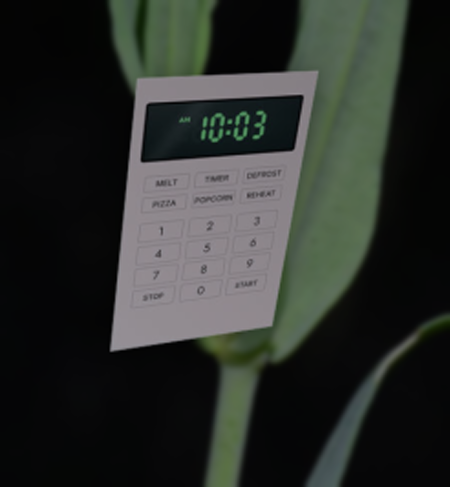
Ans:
h=10 m=3
